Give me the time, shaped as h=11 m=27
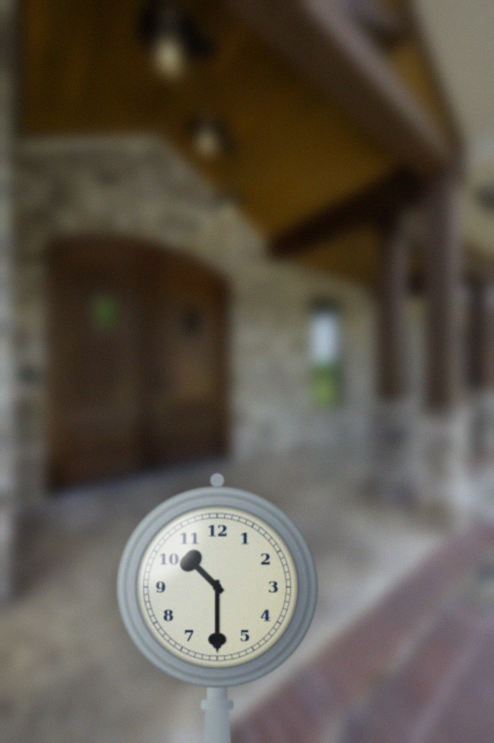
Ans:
h=10 m=30
